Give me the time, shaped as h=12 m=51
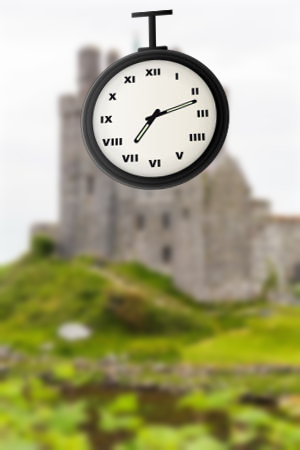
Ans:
h=7 m=12
